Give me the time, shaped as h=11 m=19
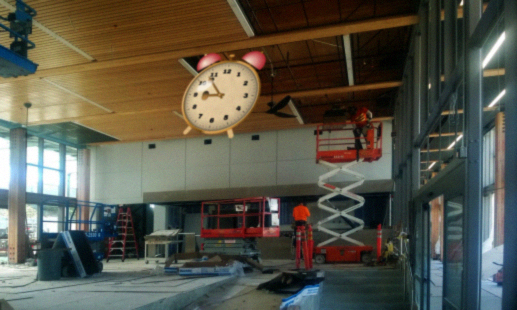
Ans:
h=8 m=53
